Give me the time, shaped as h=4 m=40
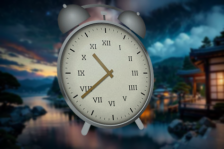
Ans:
h=10 m=39
